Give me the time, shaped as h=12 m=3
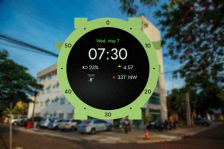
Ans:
h=7 m=30
